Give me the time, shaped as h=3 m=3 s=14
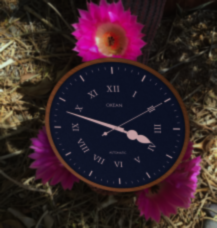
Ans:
h=3 m=48 s=10
